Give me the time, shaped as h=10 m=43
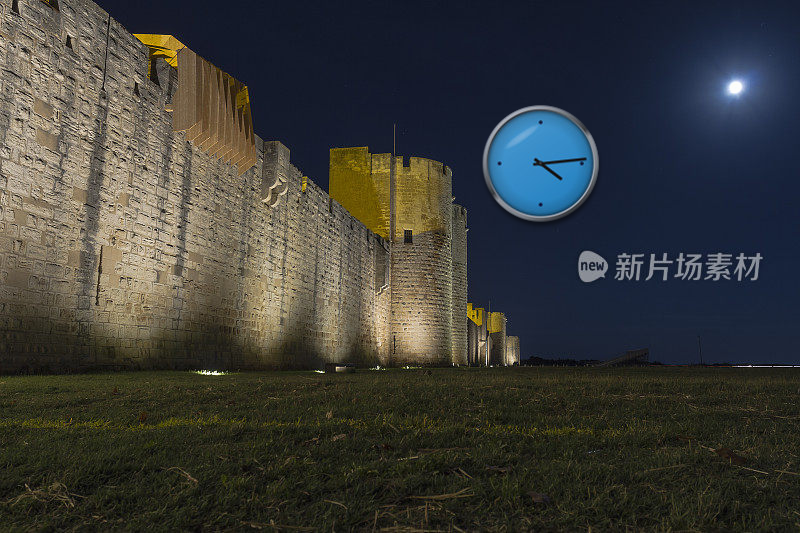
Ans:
h=4 m=14
